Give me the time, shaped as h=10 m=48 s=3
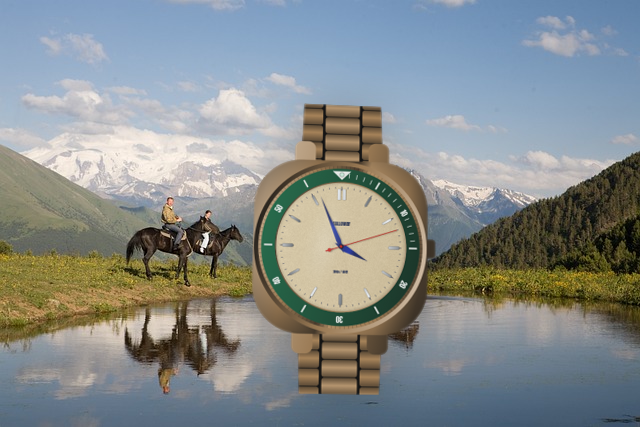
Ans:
h=3 m=56 s=12
